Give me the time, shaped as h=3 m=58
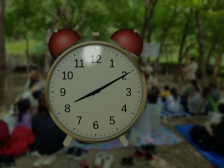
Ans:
h=8 m=10
